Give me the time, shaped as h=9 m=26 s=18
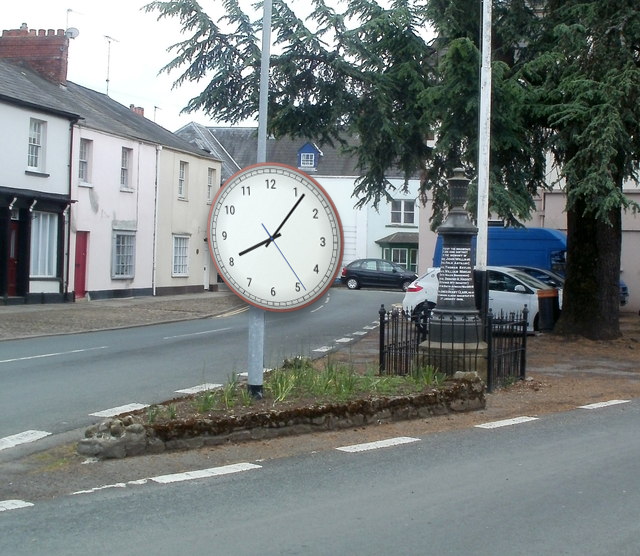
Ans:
h=8 m=6 s=24
